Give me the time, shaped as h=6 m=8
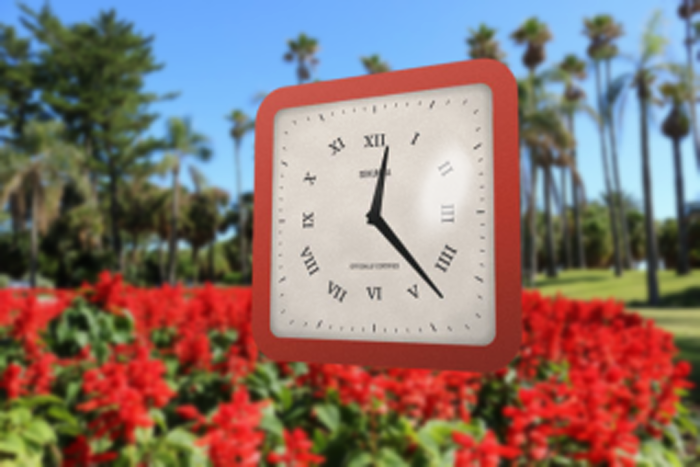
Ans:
h=12 m=23
